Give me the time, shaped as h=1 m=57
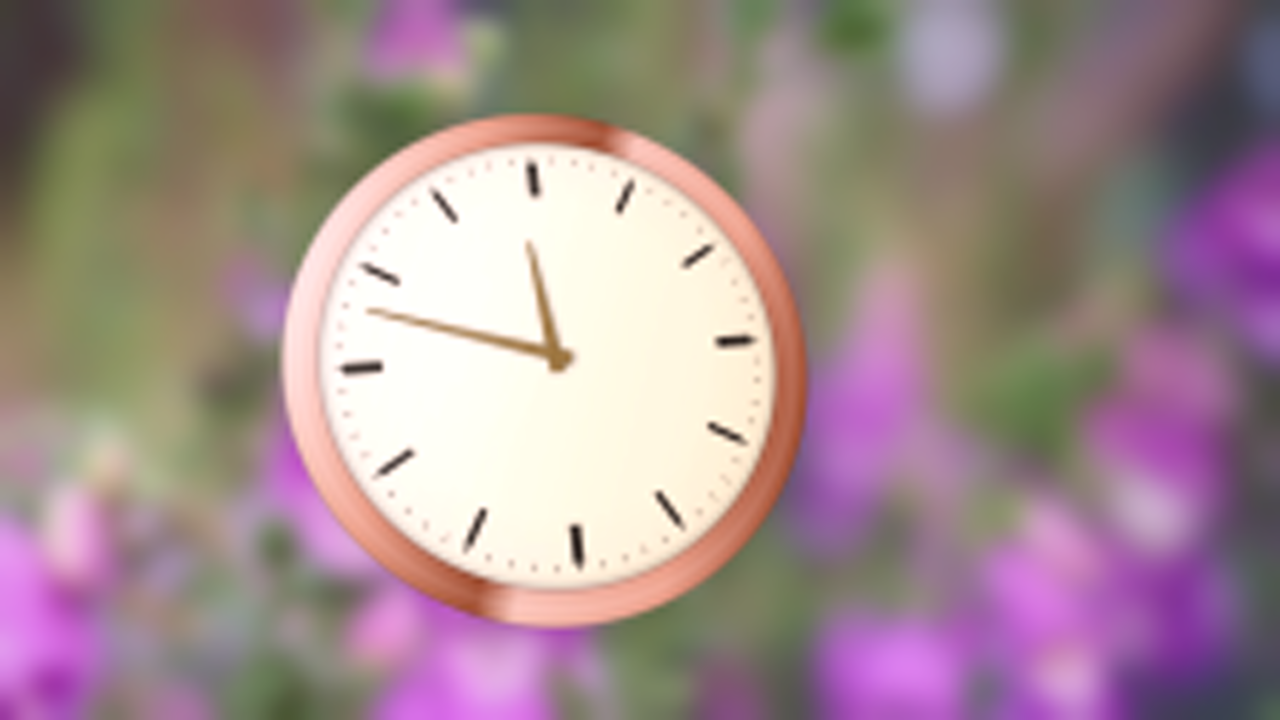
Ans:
h=11 m=48
